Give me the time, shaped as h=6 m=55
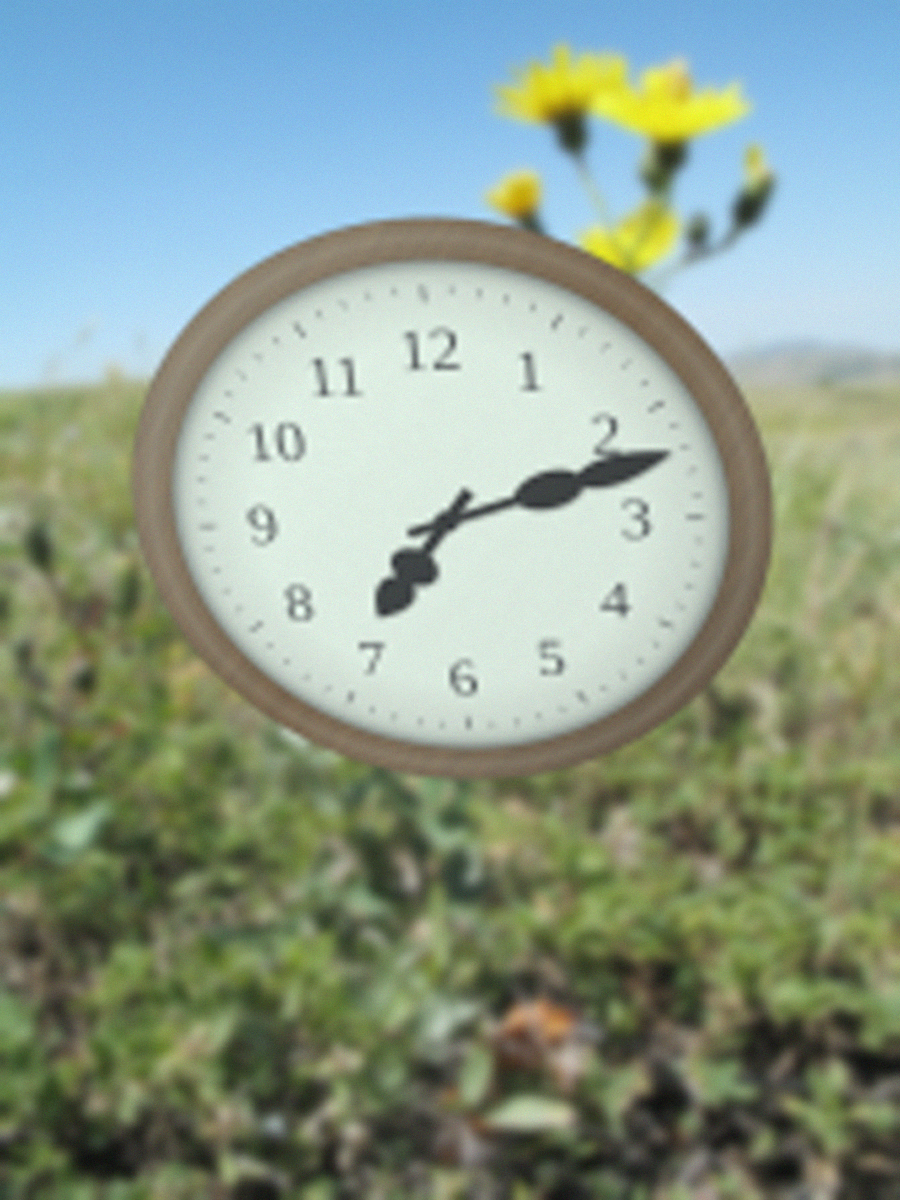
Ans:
h=7 m=12
